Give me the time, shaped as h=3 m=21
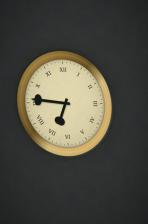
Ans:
h=6 m=46
